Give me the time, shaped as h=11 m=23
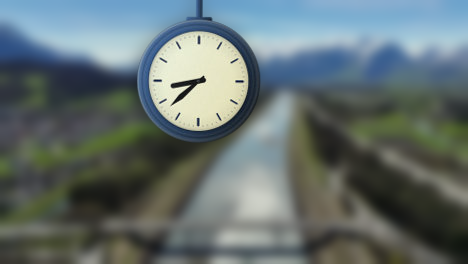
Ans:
h=8 m=38
